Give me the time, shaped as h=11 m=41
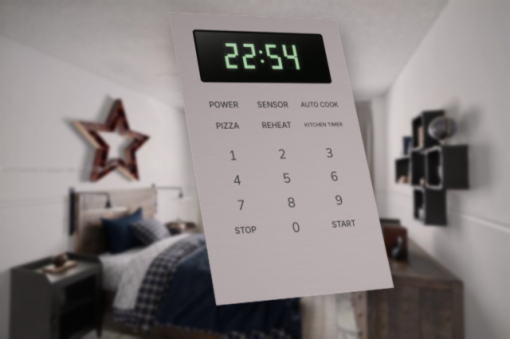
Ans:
h=22 m=54
